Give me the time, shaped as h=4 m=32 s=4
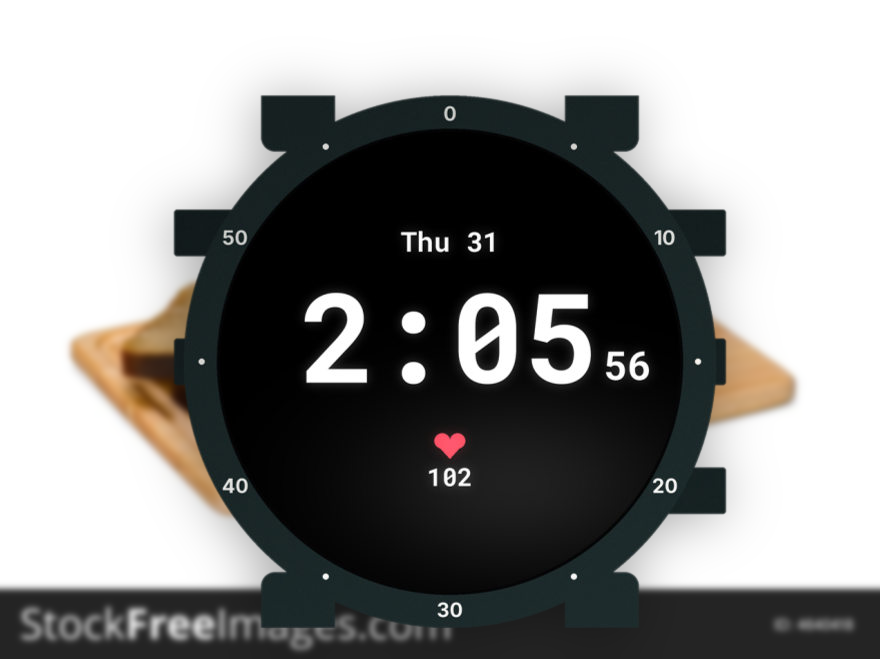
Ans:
h=2 m=5 s=56
